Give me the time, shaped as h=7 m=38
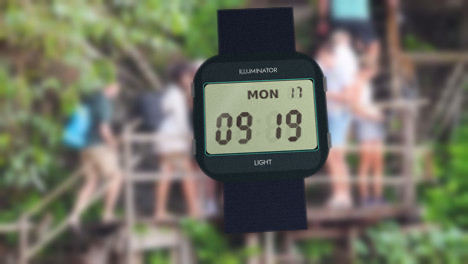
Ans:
h=9 m=19
